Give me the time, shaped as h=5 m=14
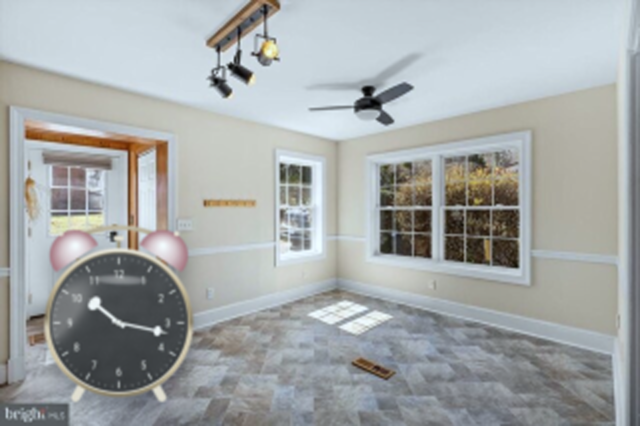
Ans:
h=10 m=17
